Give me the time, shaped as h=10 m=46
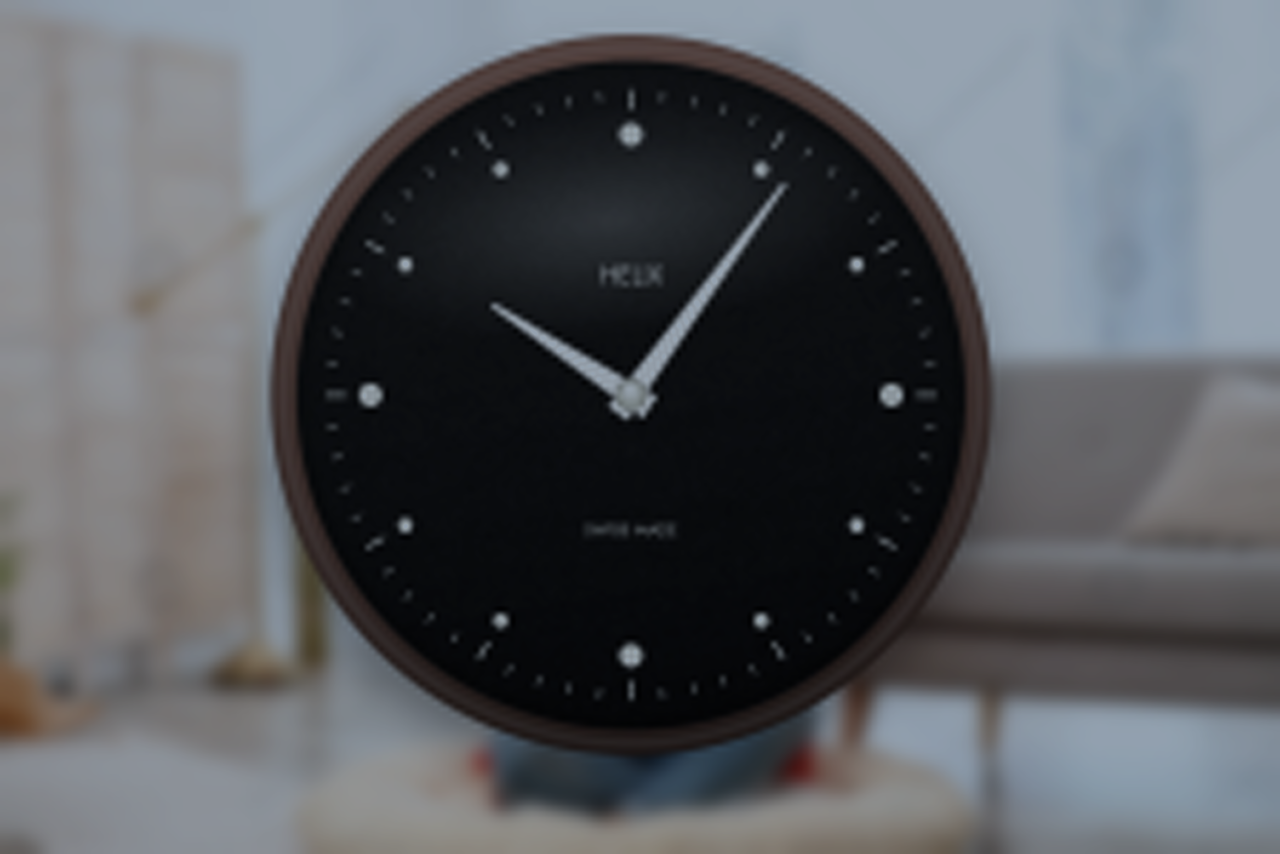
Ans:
h=10 m=6
